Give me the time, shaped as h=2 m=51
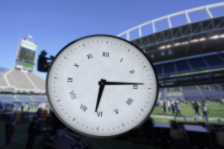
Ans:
h=6 m=14
